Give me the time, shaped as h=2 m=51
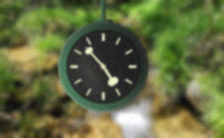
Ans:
h=4 m=53
